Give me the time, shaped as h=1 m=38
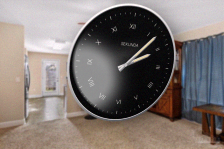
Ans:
h=2 m=7
